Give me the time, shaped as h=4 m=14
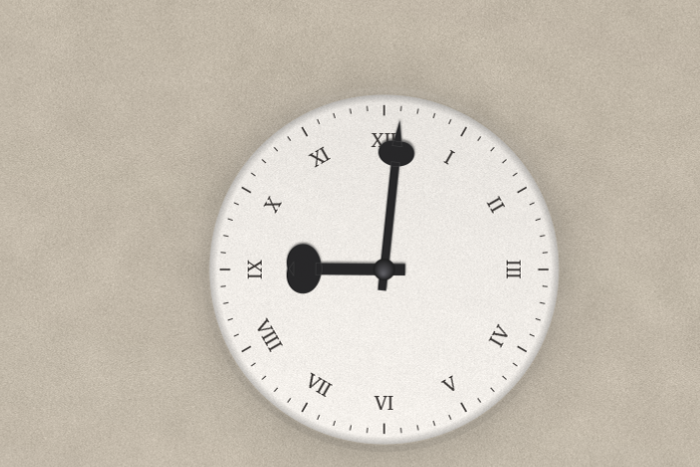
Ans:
h=9 m=1
